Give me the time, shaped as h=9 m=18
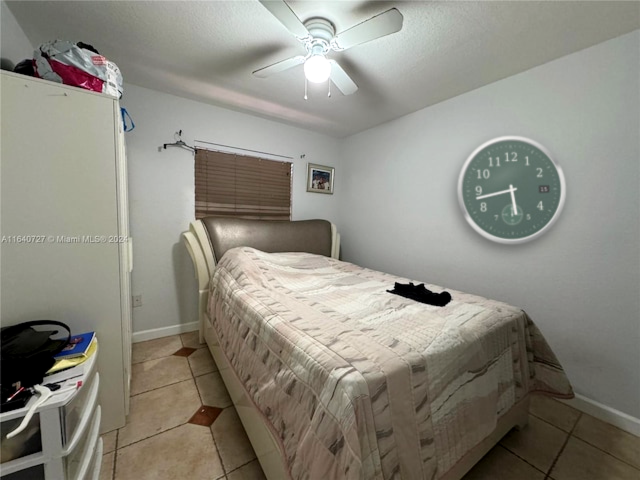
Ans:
h=5 m=43
